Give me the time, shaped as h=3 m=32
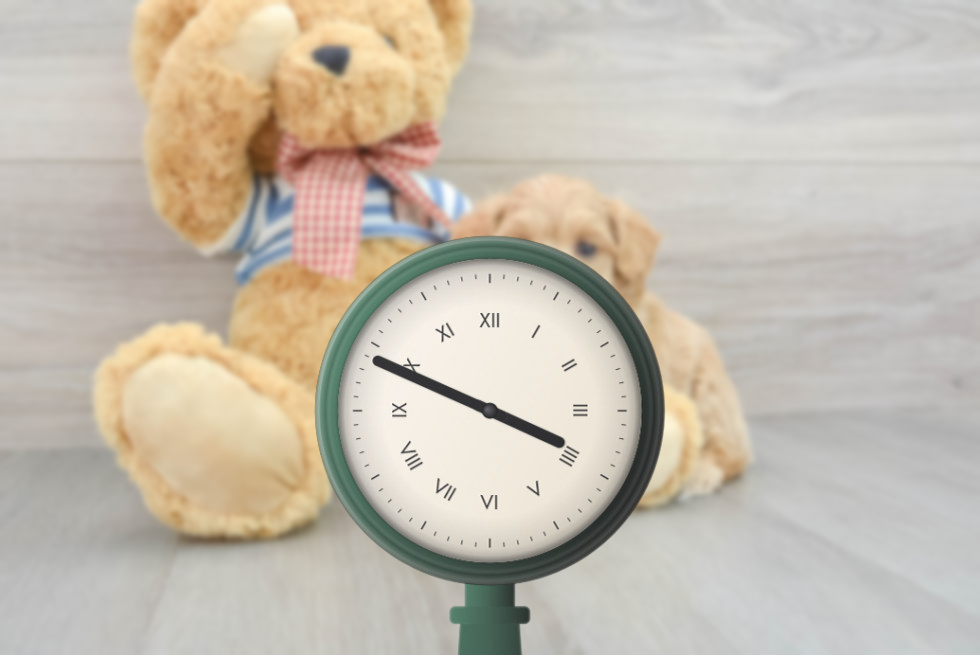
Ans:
h=3 m=49
